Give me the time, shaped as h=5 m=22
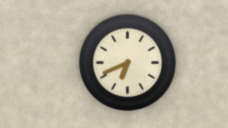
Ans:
h=6 m=41
